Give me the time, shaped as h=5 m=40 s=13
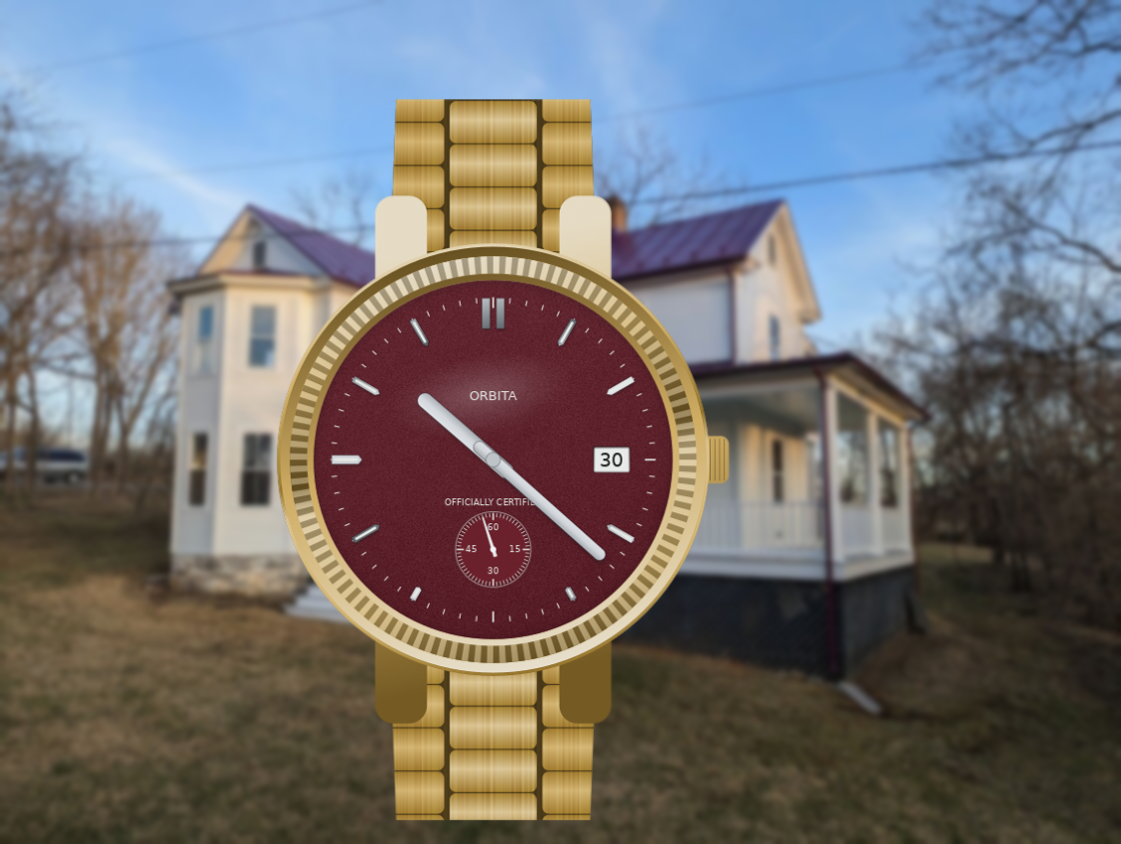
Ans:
h=10 m=21 s=57
